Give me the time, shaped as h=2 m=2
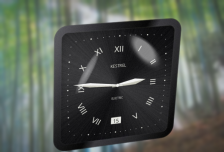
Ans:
h=2 m=46
